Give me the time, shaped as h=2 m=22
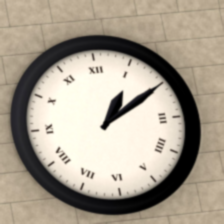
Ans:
h=1 m=10
